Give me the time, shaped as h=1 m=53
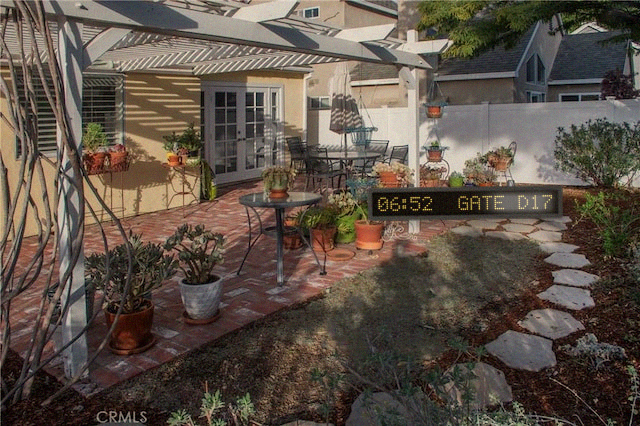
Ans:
h=6 m=52
